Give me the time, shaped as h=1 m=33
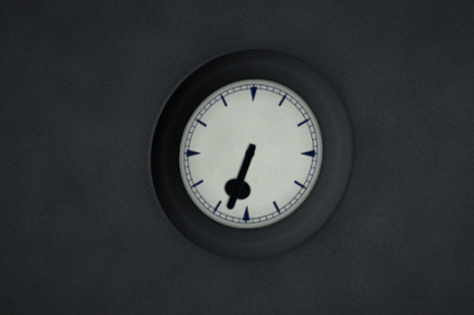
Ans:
h=6 m=33
